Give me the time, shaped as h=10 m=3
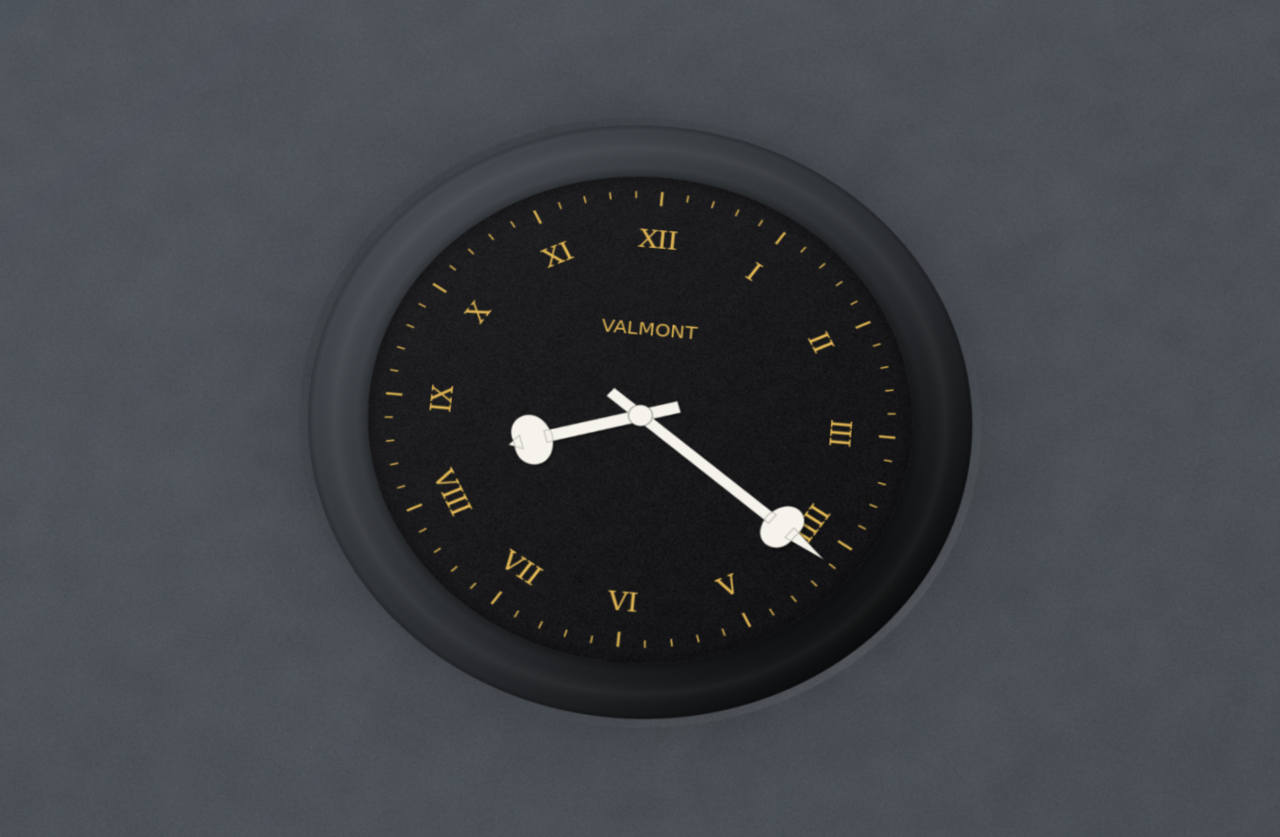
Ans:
h=8 m=21
